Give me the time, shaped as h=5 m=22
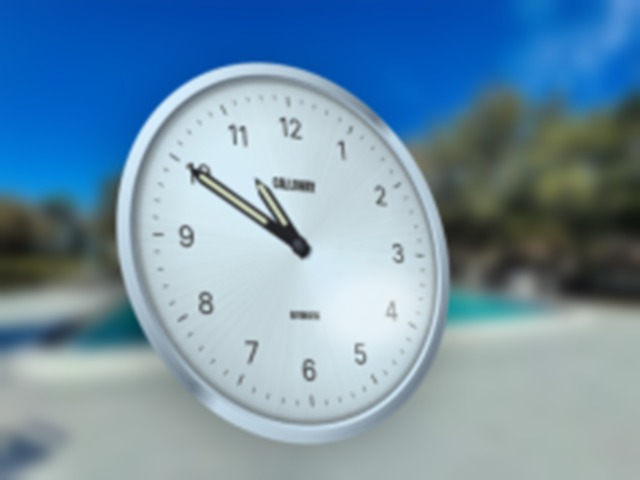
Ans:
h=10 m=50
